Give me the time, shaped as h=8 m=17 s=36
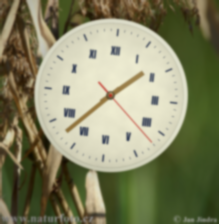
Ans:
h=1 m=37 s=22
